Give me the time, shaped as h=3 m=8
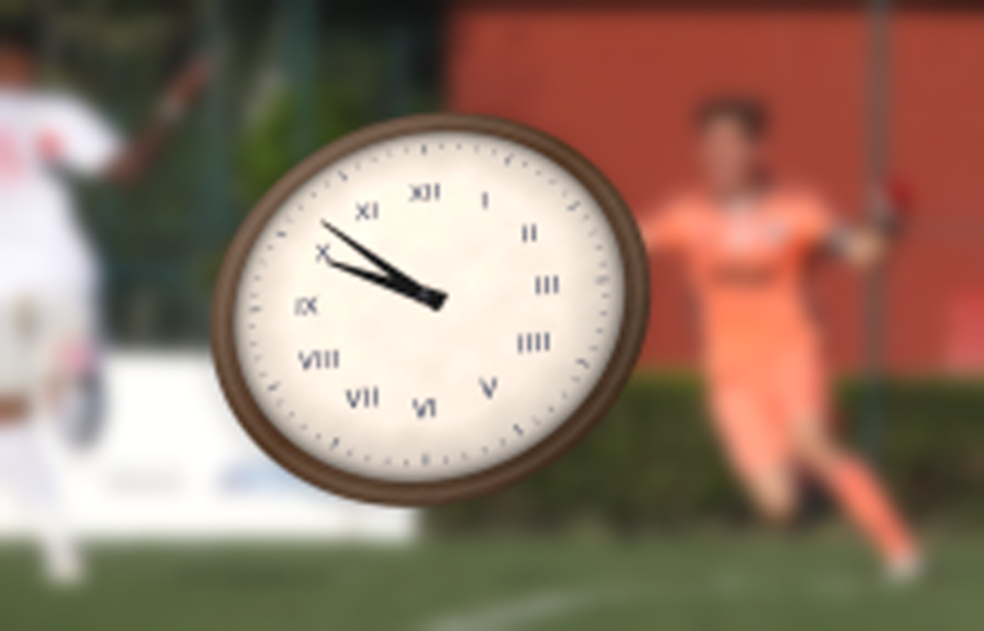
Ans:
h=9 m=52
